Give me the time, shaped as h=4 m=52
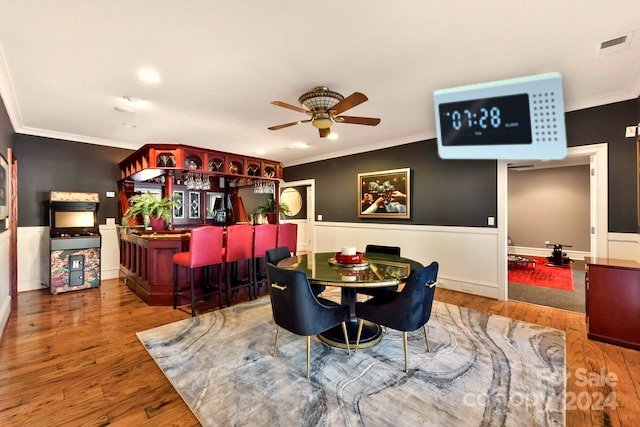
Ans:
h=7 m=28
